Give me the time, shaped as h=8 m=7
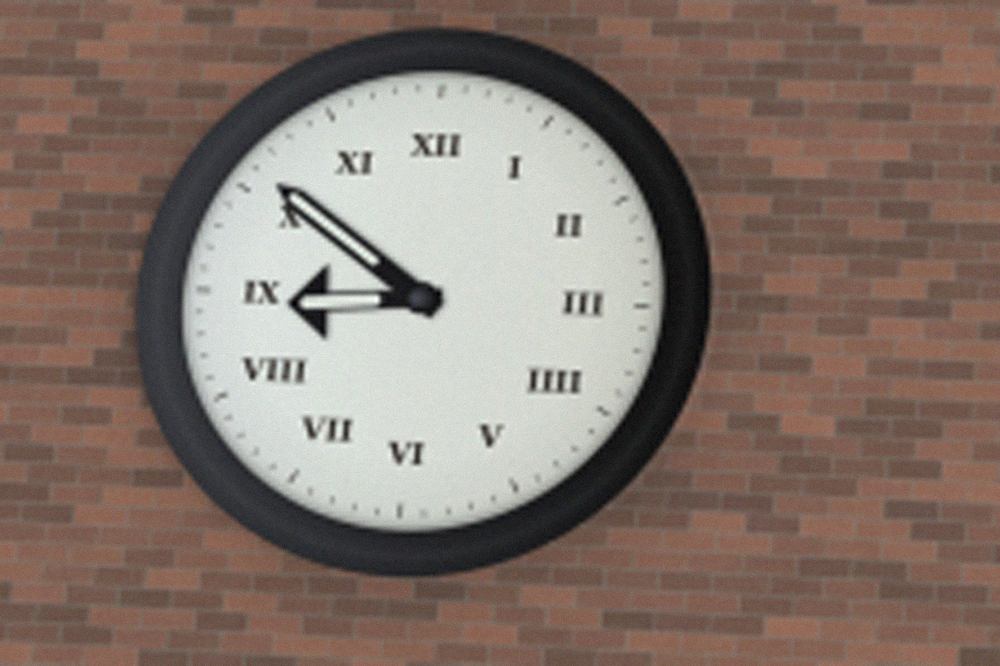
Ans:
h=8 m=51
